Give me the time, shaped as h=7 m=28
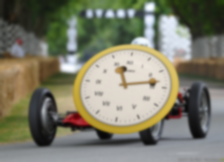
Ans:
h=11 m=13
